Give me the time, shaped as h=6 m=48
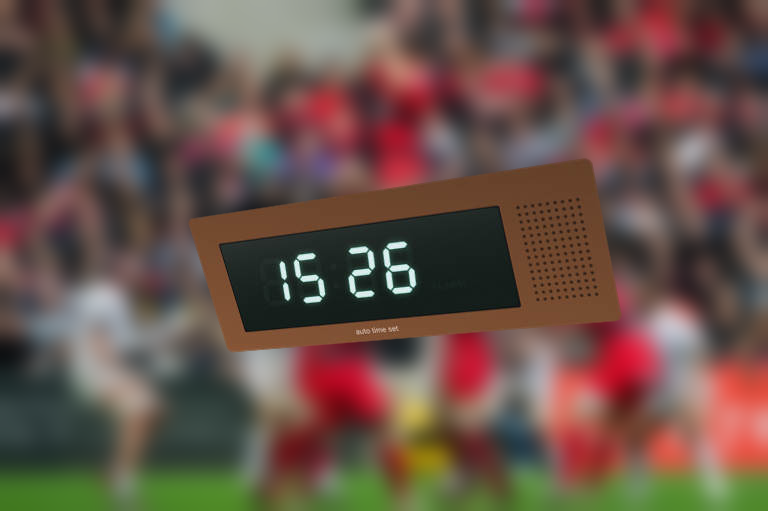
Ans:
h=15 m=26
